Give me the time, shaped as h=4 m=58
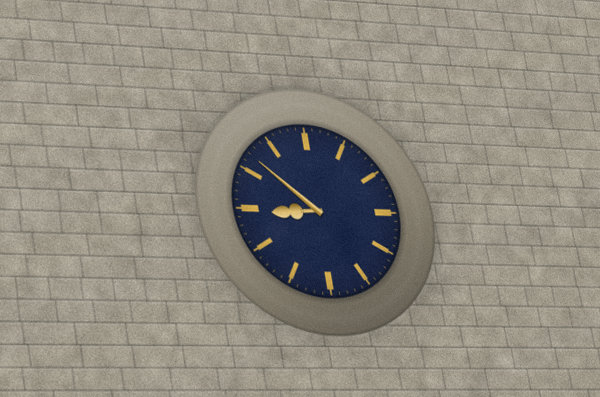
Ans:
h=8 m=52
